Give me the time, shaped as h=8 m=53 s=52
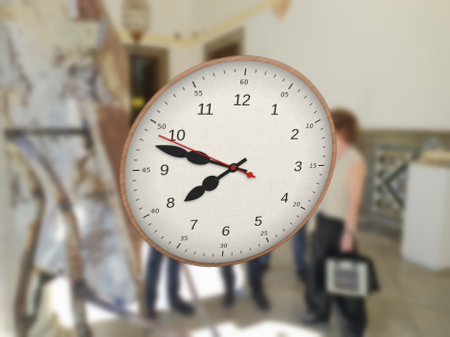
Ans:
h=7 m=47 s=49
